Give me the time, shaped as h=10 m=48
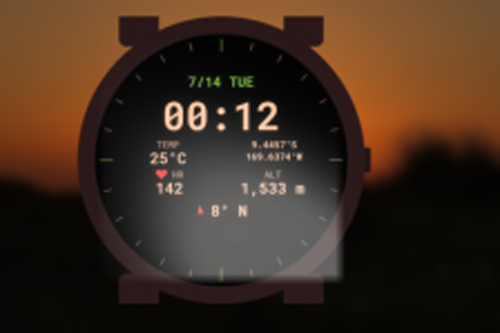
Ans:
h=0 m=12
